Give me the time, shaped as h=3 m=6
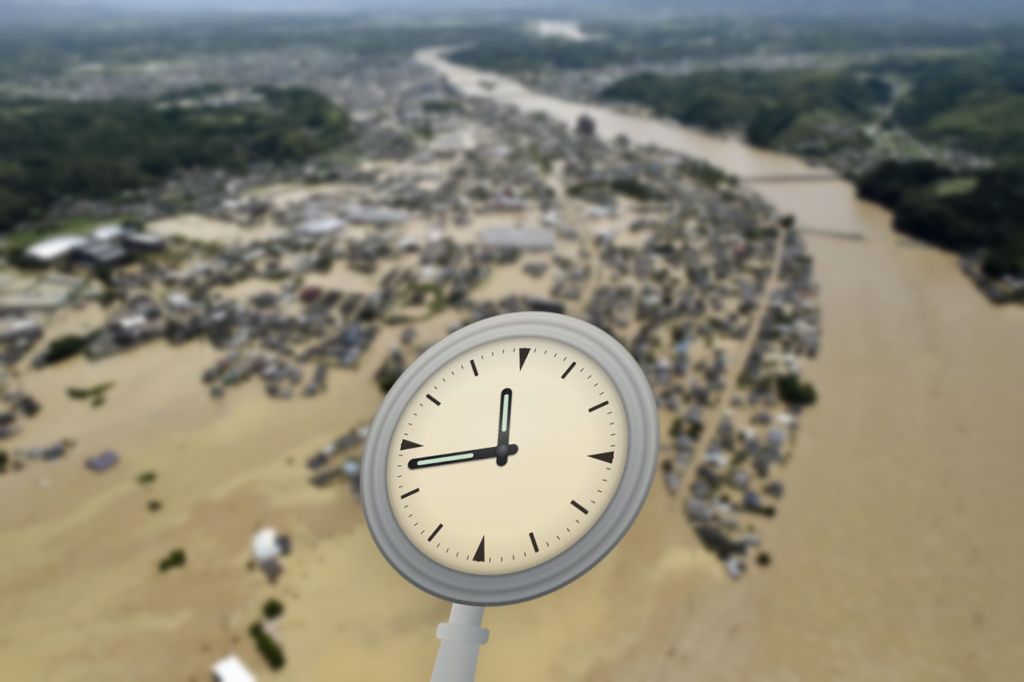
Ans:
h=11 m=43
